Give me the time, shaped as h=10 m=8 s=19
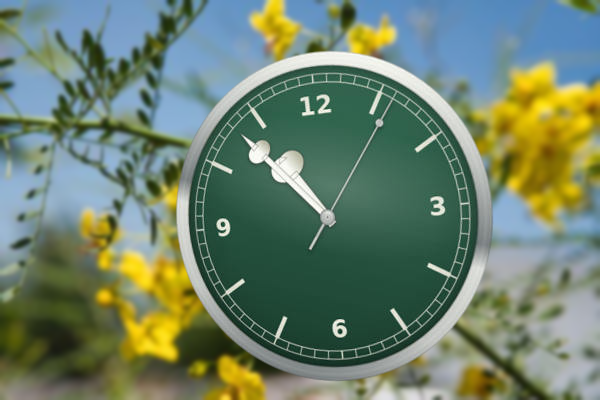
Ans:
h=10 m=53 s=6
